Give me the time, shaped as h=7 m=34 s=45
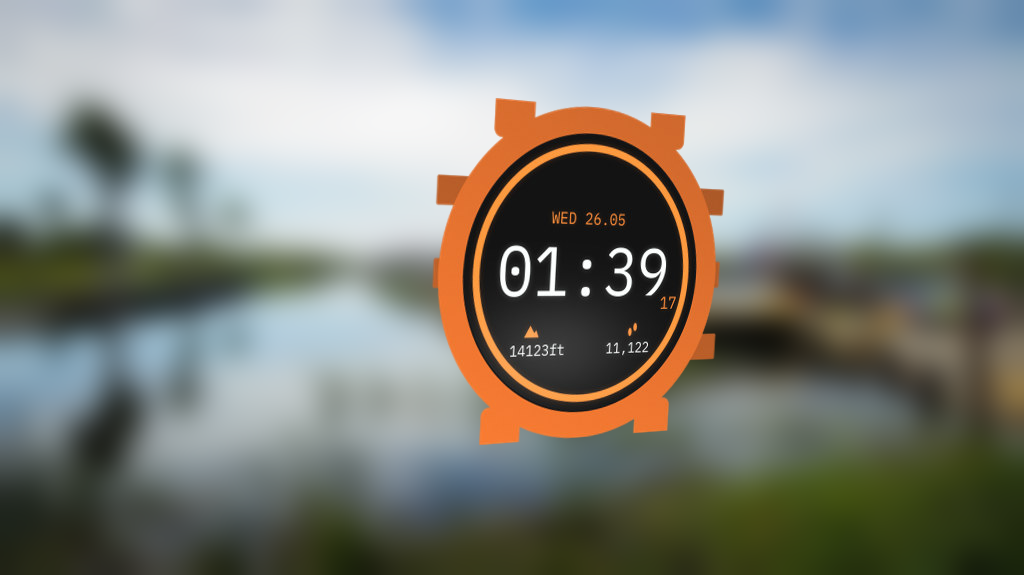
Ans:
h=1 m=39 s=17
